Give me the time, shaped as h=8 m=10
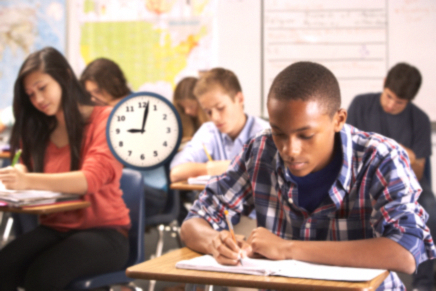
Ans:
h=9 m=2
